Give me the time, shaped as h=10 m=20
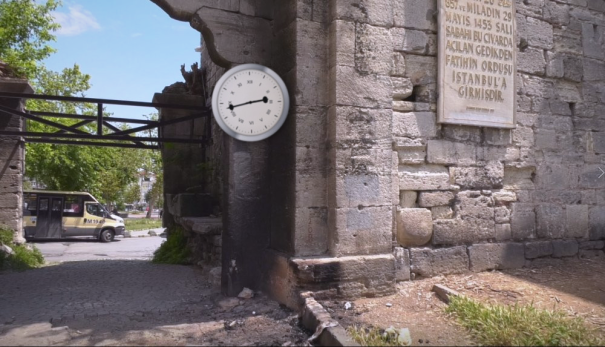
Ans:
h=2 m=43
